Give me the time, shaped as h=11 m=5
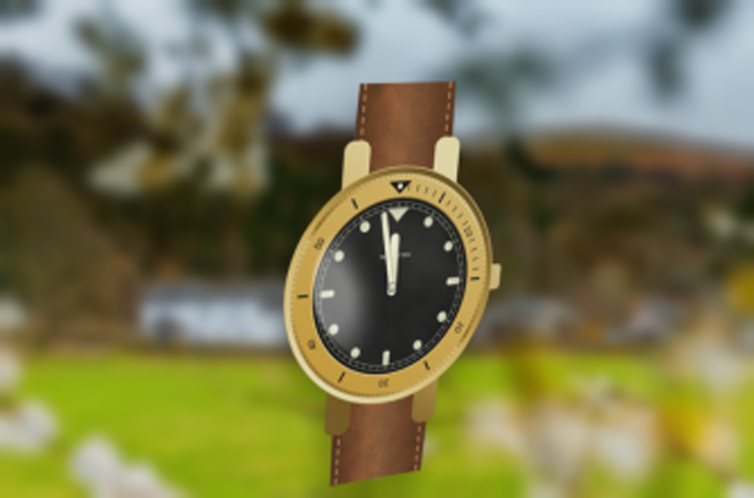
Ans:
h=11 m=58
